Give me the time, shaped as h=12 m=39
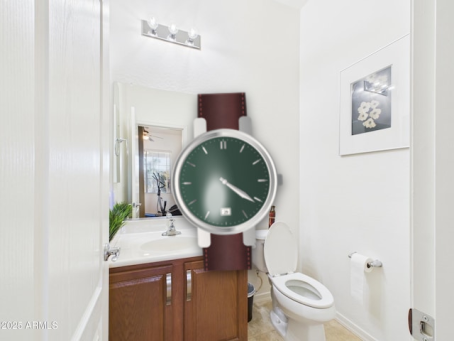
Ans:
h=4 m=21
